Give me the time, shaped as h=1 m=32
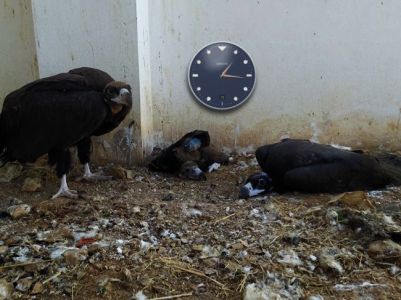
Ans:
h=1 m=16
